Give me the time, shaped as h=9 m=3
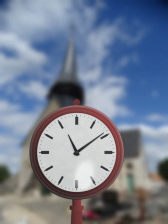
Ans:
h=11 m=9
